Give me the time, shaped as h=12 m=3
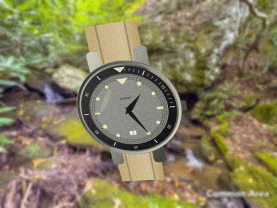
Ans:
h=1 m=25
